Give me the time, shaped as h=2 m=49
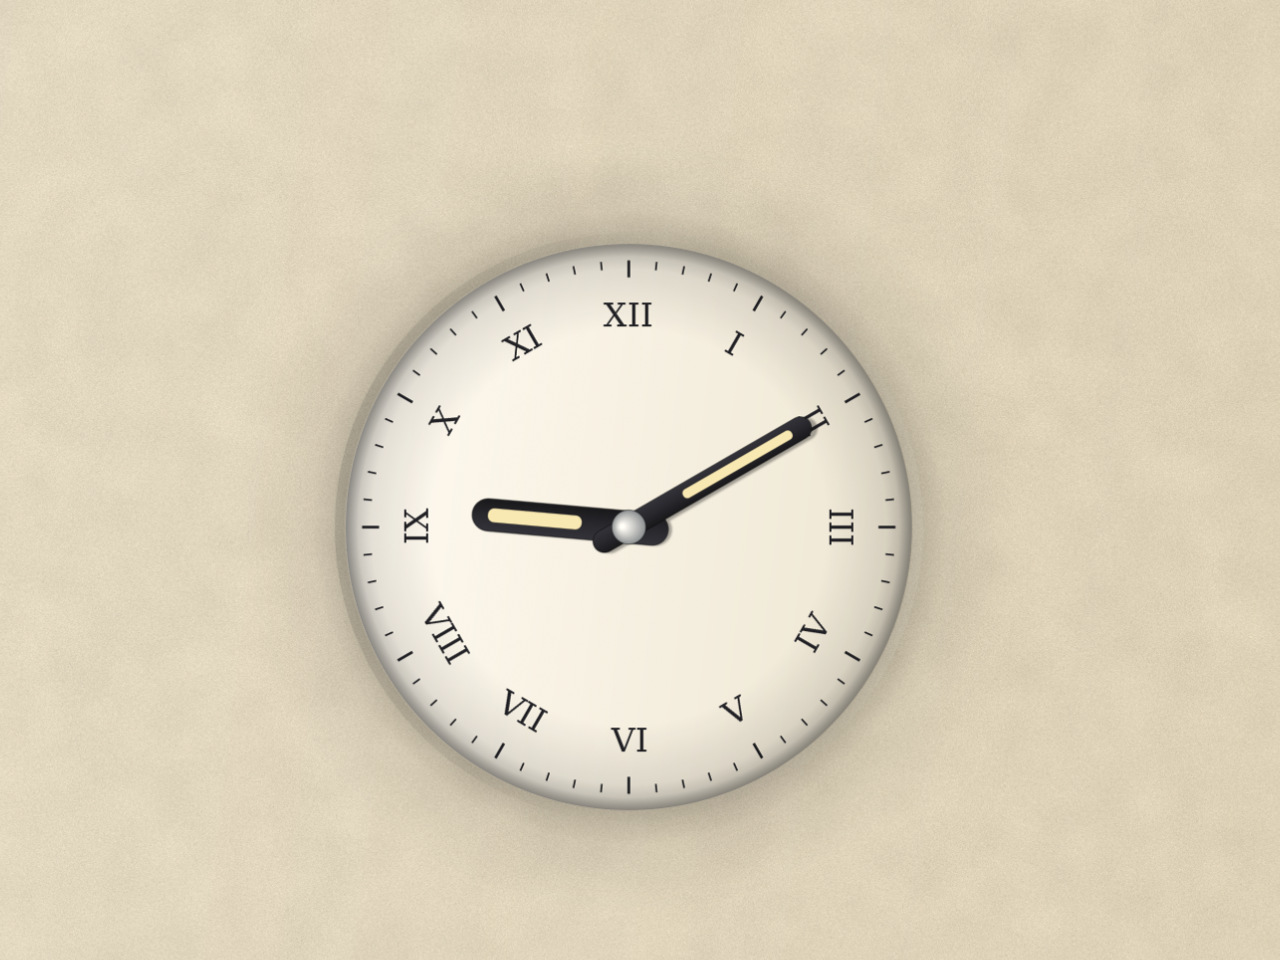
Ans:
h=9 m=10
